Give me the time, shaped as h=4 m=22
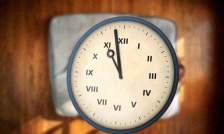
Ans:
h=10 m=58
